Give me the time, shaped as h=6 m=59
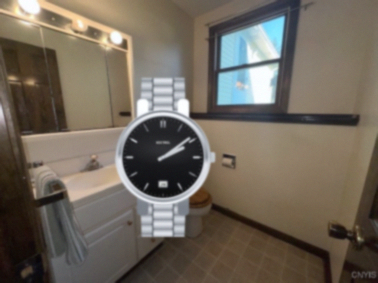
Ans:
h=2 m=9
